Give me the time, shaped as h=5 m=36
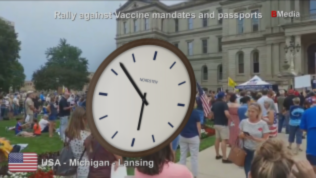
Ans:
h=5 m=52
